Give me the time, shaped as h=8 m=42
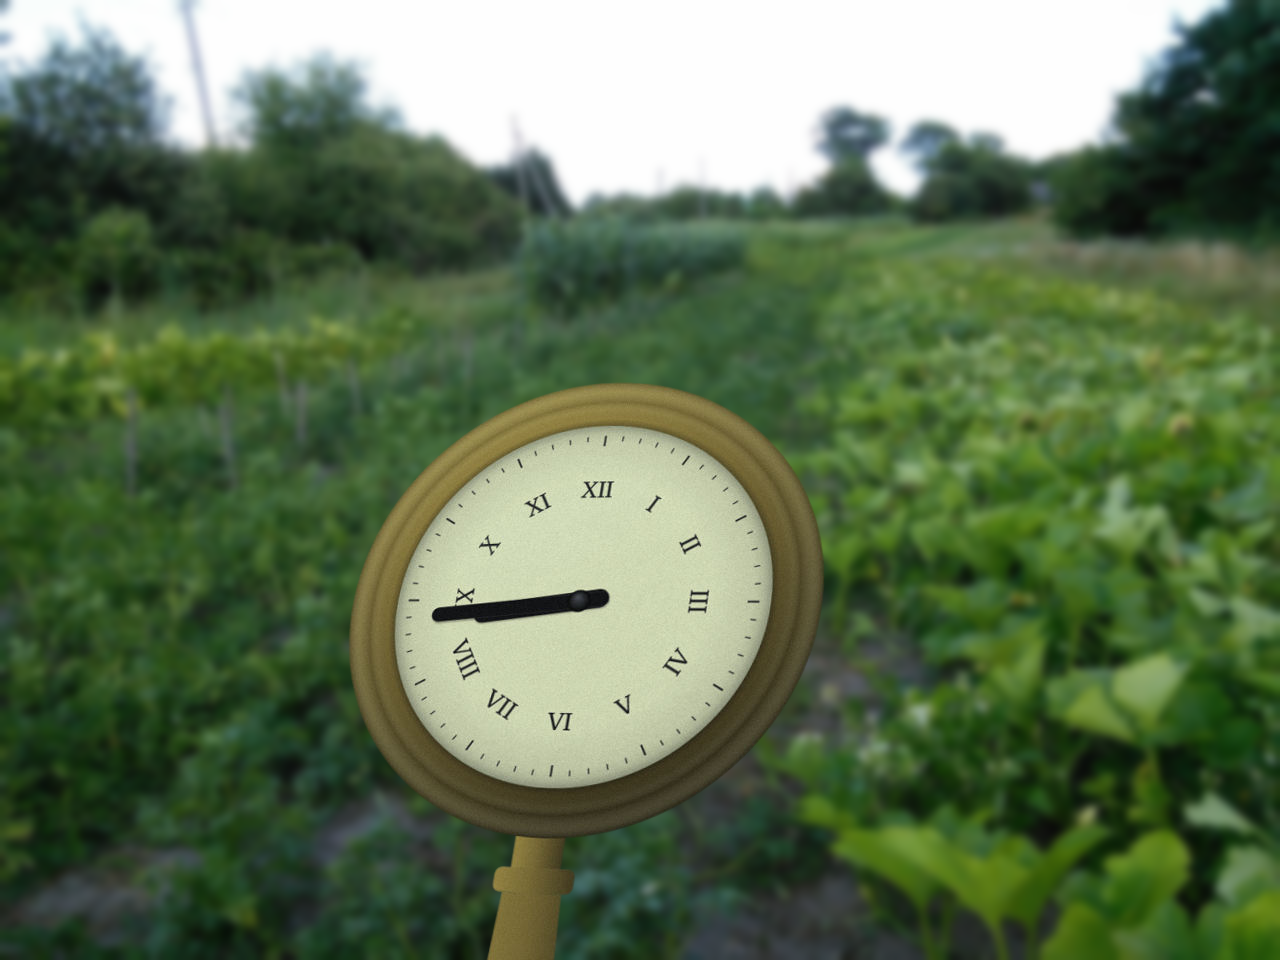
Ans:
h=8 m=44
